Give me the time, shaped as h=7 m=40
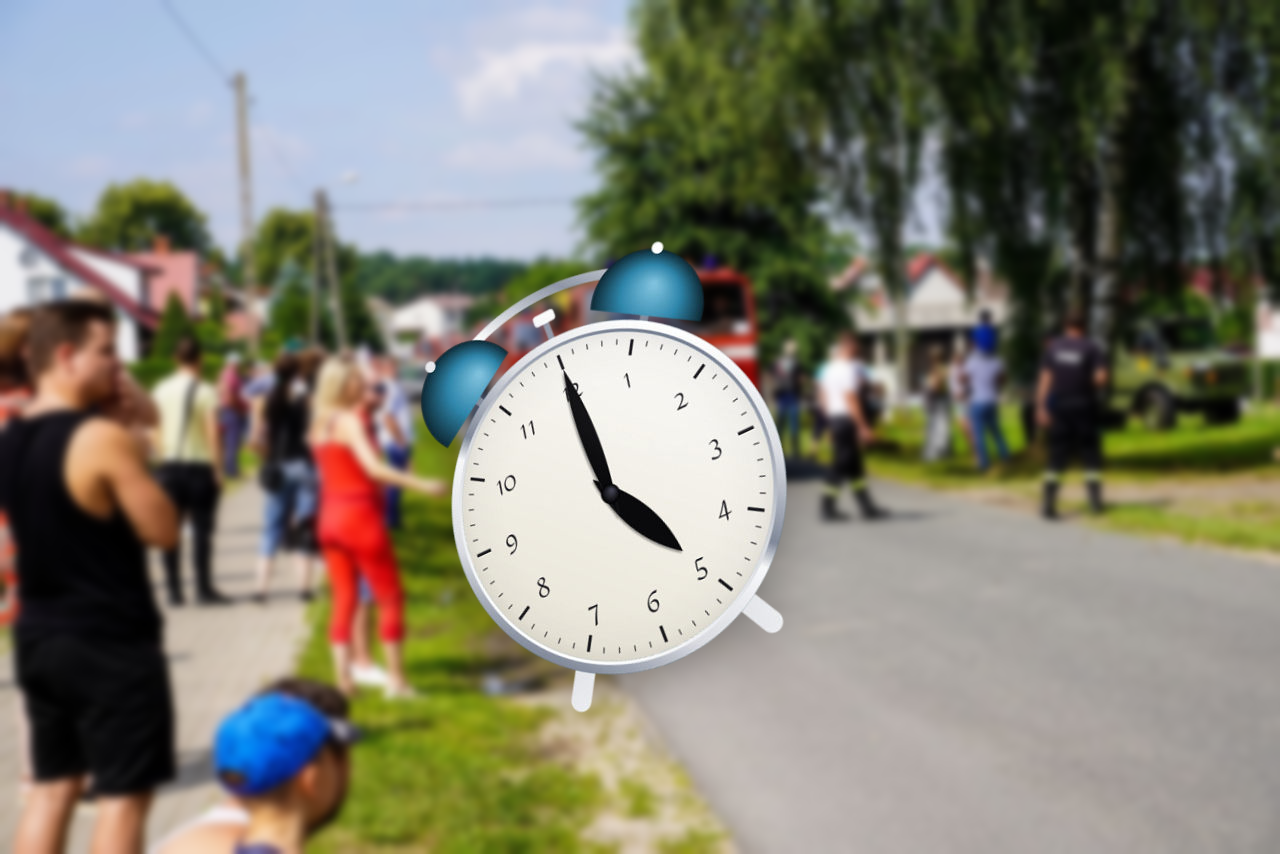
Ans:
h=5 m=0
